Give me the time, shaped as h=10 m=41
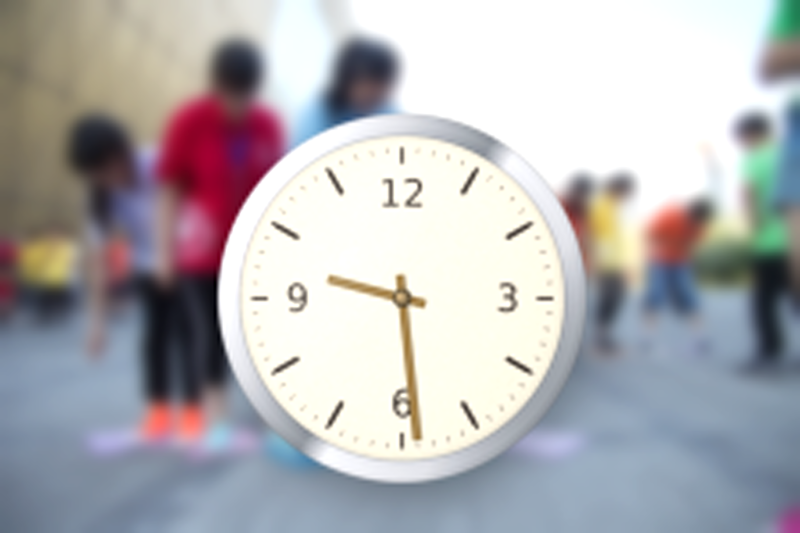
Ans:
h=9 m=29
